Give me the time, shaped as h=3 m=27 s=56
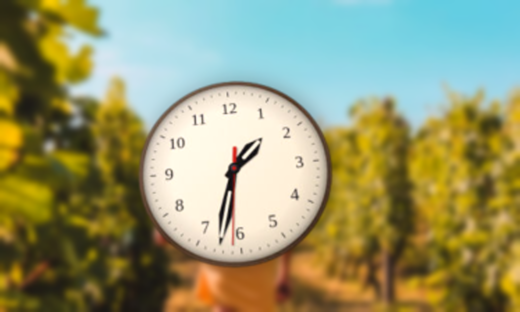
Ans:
h=1 m=32 s=31
